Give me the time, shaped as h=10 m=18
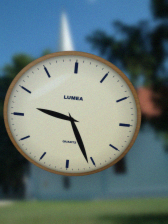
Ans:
h=9 m=26
